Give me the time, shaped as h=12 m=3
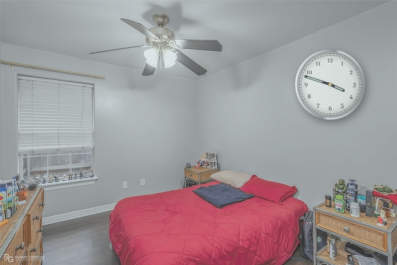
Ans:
h=3 m=48
